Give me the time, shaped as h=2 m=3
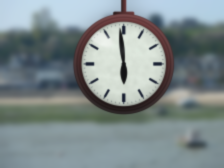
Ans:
h=5 m=59
